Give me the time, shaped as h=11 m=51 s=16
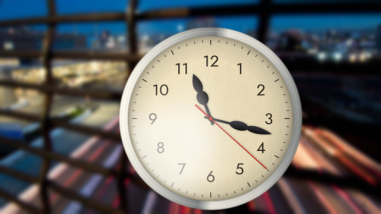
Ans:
h=11 m=17 s=22
